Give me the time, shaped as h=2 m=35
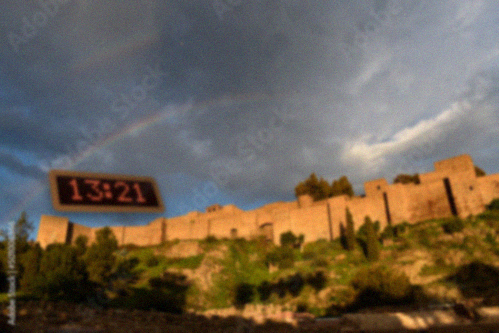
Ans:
h=13 m=21
